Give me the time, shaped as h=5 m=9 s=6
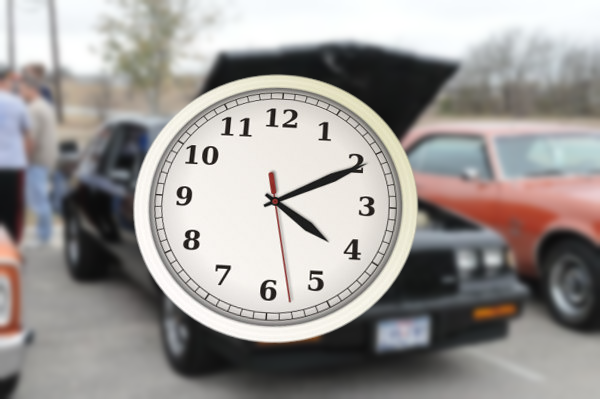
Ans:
h=4 m=10 s=28
